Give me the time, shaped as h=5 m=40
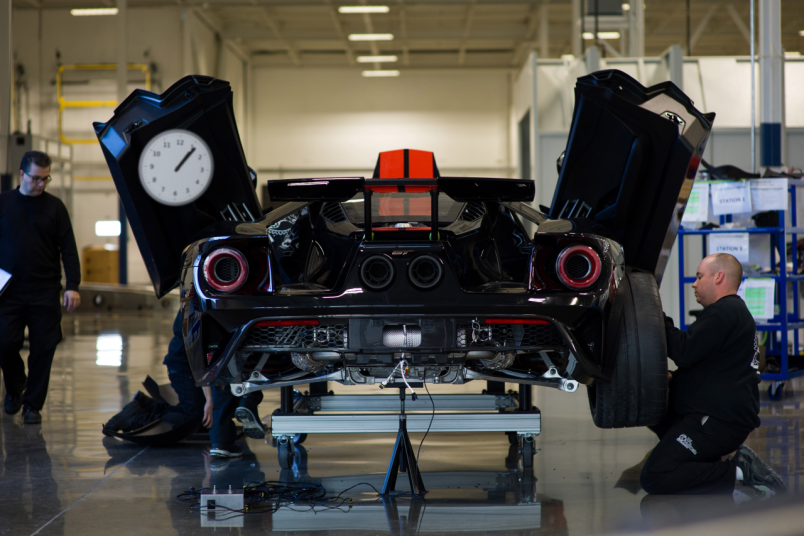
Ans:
h=1 m=6
